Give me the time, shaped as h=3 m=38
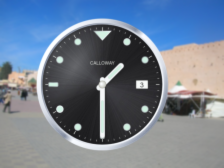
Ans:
h=1 m=30
